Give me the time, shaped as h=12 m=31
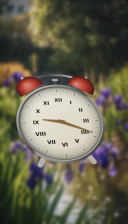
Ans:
h=9 m=19
